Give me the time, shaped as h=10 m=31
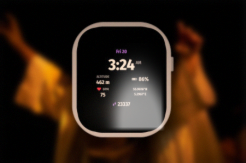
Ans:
h=3 m=24
